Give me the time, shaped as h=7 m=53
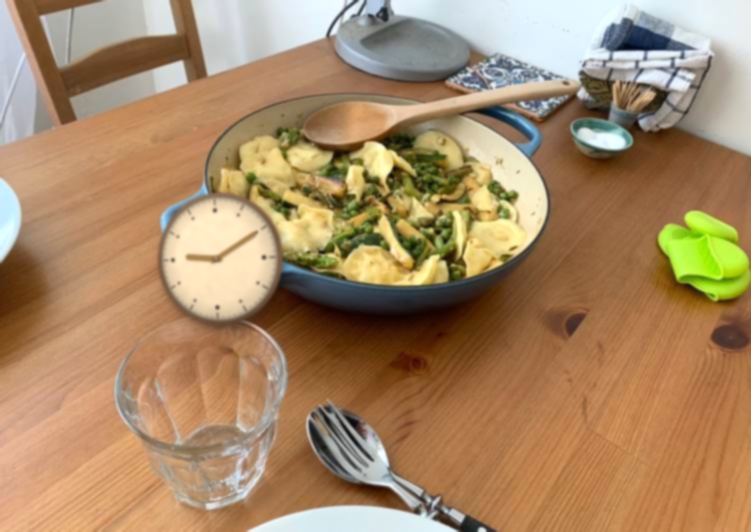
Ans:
h=9 m=10
